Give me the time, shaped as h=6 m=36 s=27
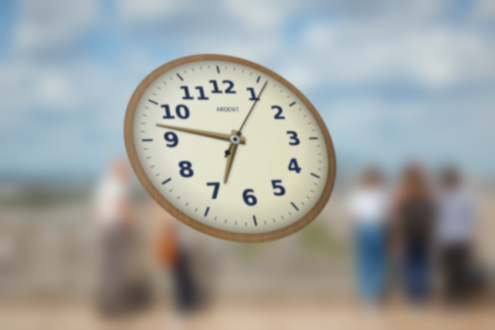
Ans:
h=6 m=47 s=6
